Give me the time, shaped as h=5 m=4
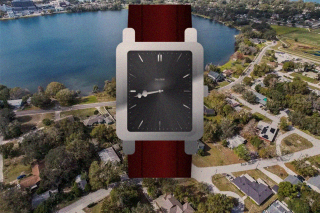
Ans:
h=8 m=43
